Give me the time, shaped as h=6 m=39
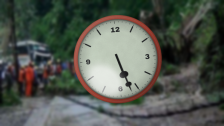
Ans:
h=5 m=27
